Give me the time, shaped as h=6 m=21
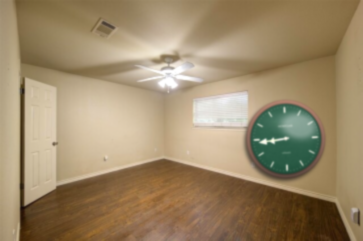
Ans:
h=8 m=44
